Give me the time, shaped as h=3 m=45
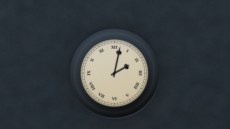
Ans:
h=2 m=2
